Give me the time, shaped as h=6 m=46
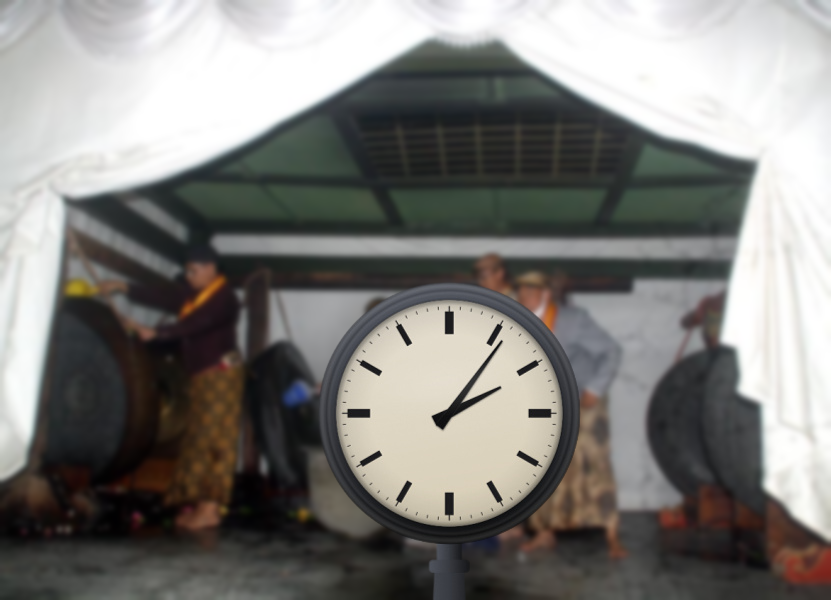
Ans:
h=2 m=6
